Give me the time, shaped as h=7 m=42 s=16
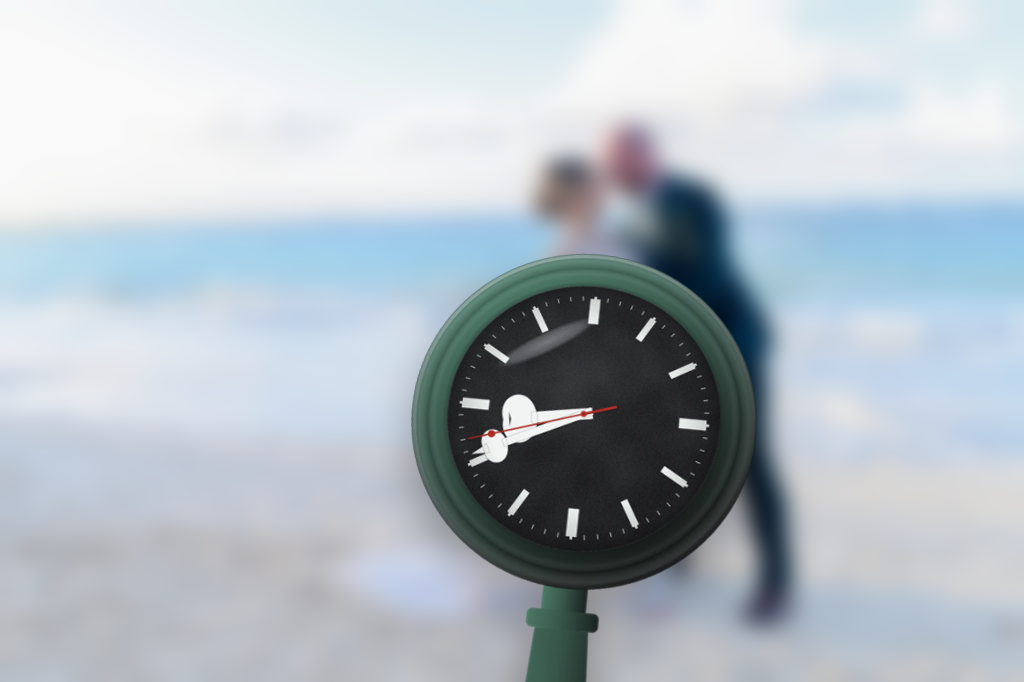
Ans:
h=8 m=40 s=42
